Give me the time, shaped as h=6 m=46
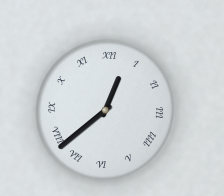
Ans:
h=12 m=38
